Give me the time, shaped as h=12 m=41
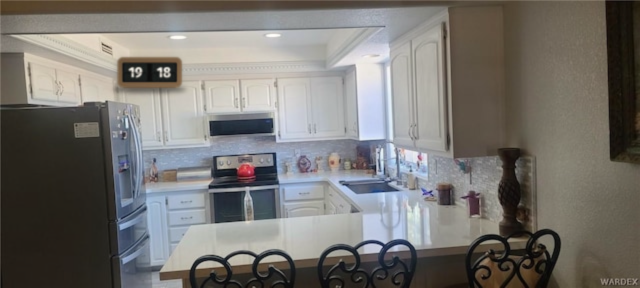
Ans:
h=19 m=18
